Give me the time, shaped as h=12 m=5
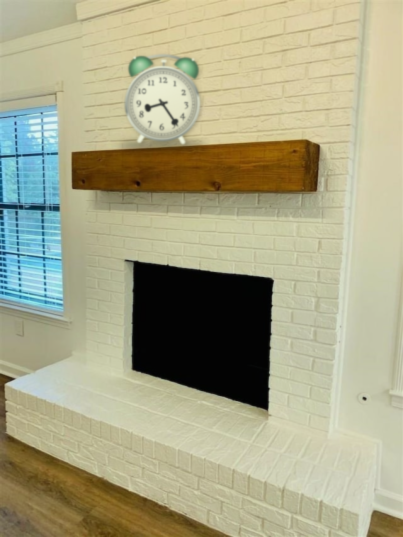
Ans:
h=8 m=24
